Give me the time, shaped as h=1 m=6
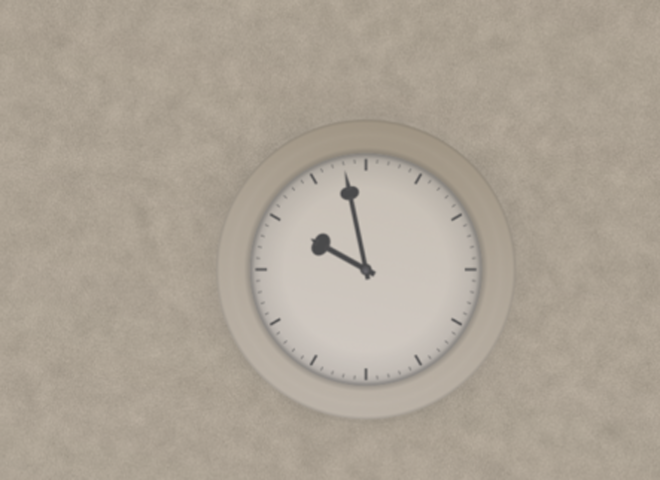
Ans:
h=9 m=58
